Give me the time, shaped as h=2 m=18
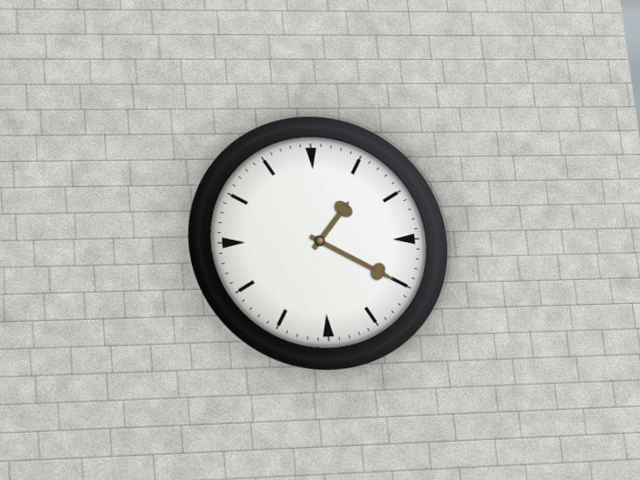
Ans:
h=1 m=20
